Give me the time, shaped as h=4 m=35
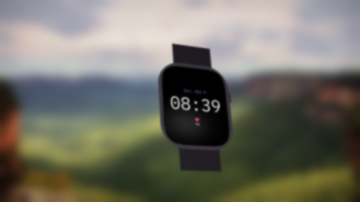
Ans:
h=8 m=39
